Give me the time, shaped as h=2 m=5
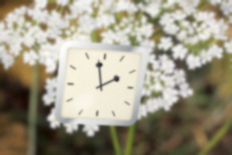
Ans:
h=1 m=58
